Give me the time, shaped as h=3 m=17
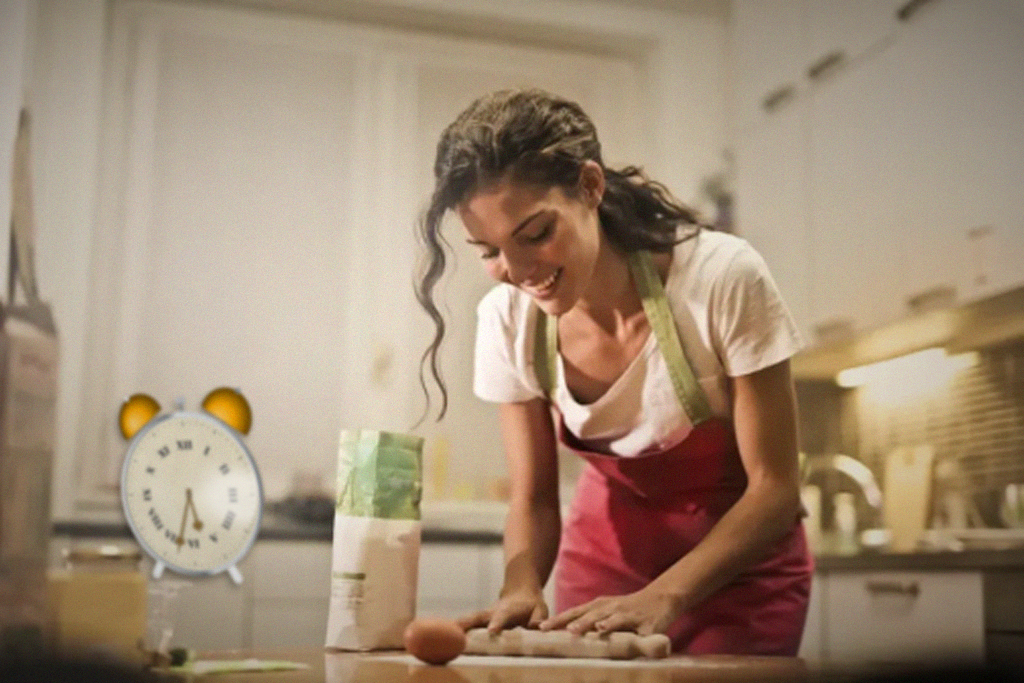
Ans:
h=5 m=33
